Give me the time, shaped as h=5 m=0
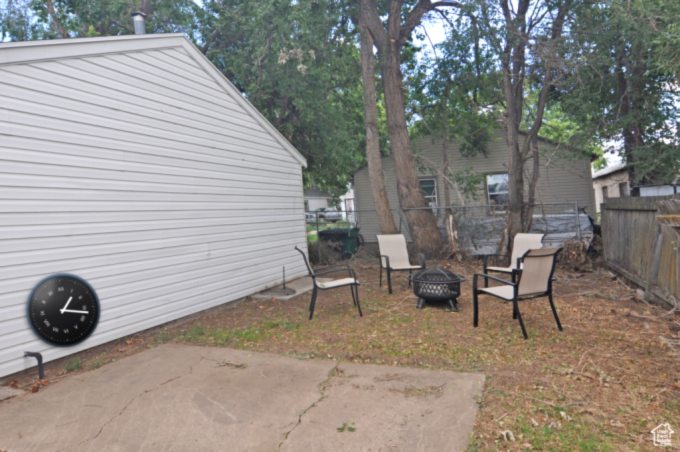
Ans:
h=1 m=17
